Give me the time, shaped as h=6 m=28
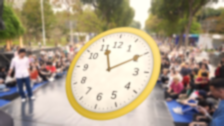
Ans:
h=11 m=10
